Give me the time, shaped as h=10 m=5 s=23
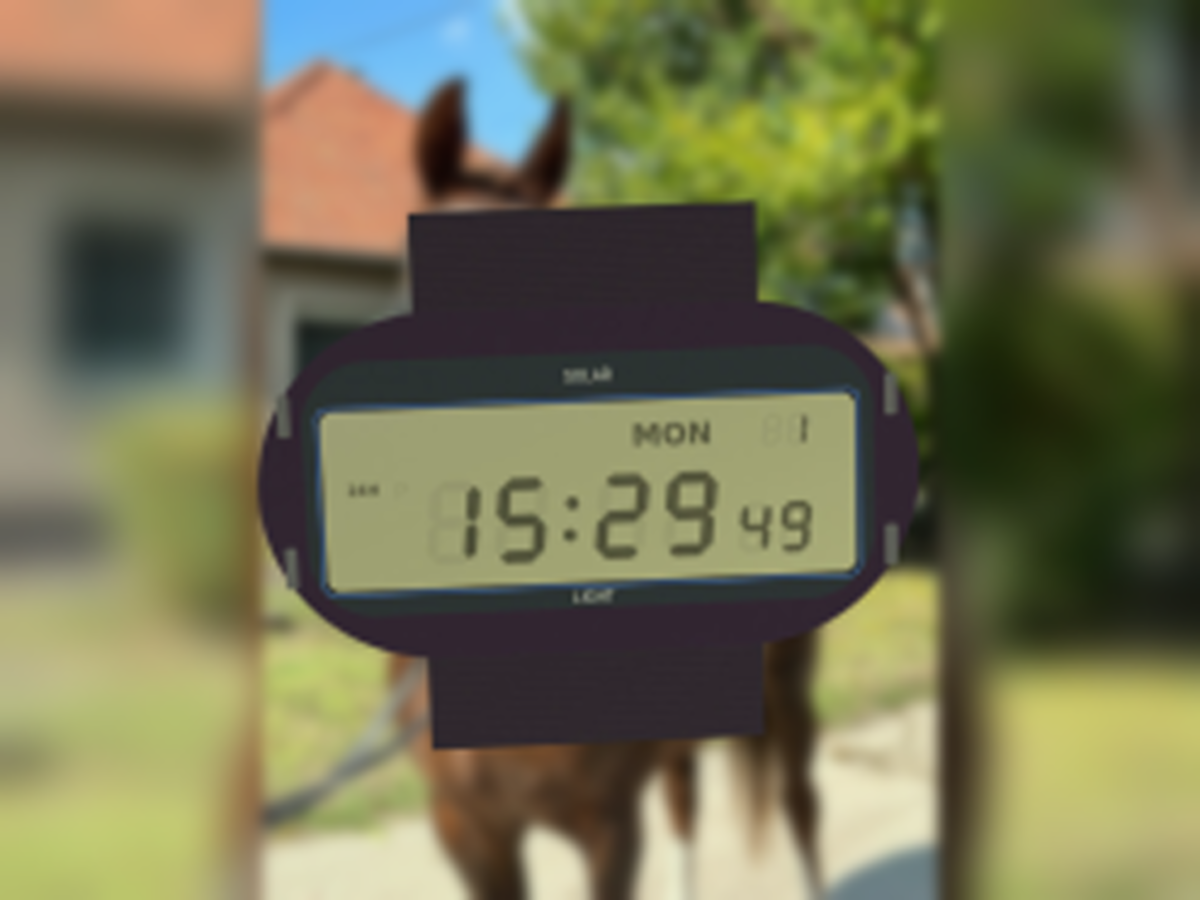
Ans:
h=15 m=29 s=49
